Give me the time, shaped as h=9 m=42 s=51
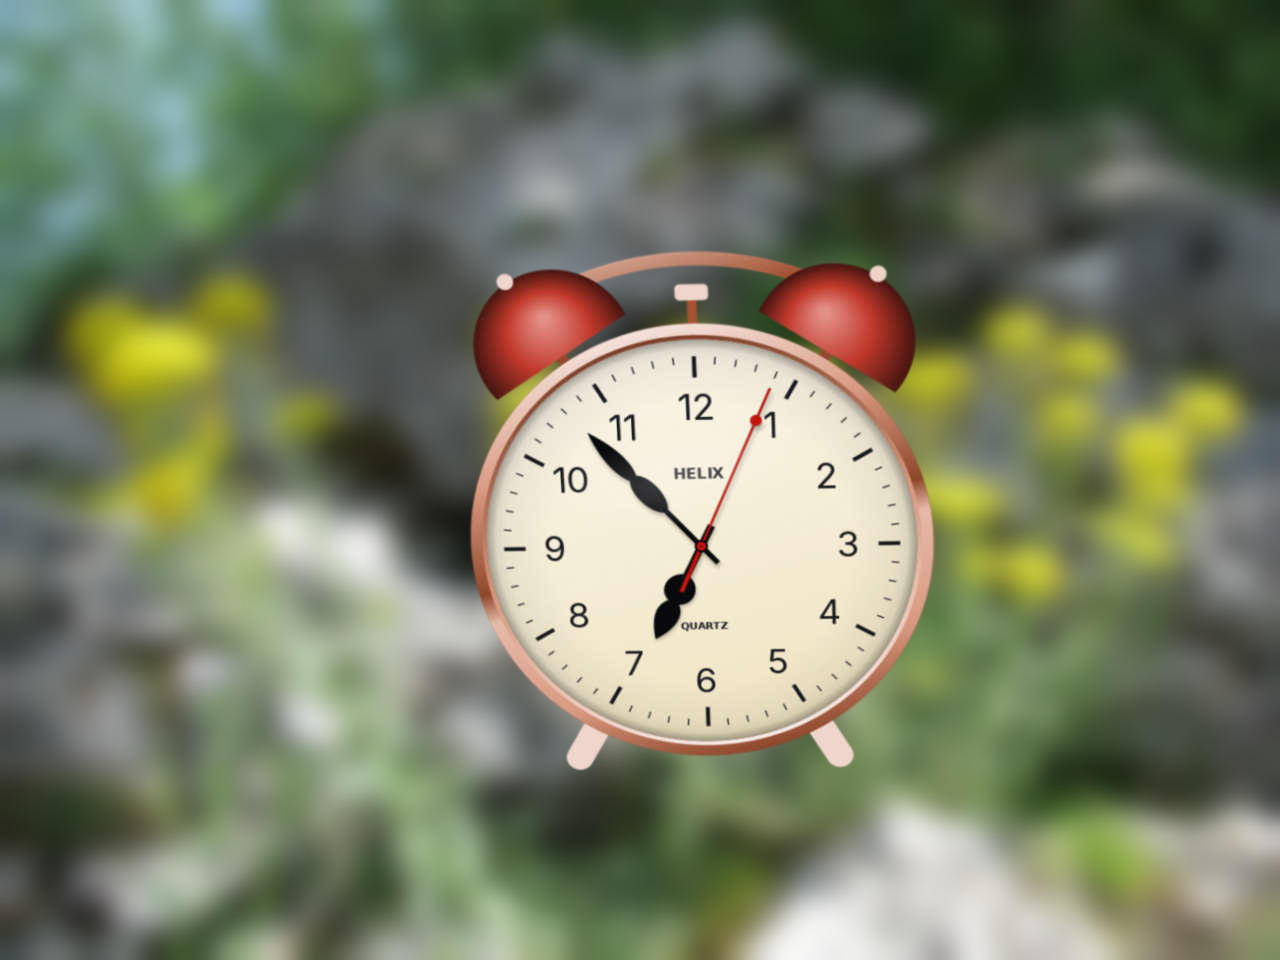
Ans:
h=6 m=53 s=4
